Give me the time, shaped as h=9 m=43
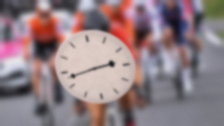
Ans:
h=2 m=43
